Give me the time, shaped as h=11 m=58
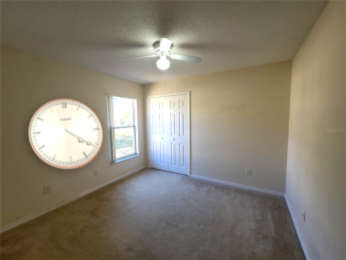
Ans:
h=4 m=21
